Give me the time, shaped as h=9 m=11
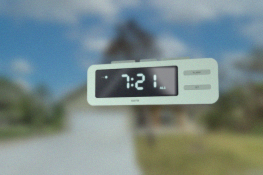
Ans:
h=7 m=21
